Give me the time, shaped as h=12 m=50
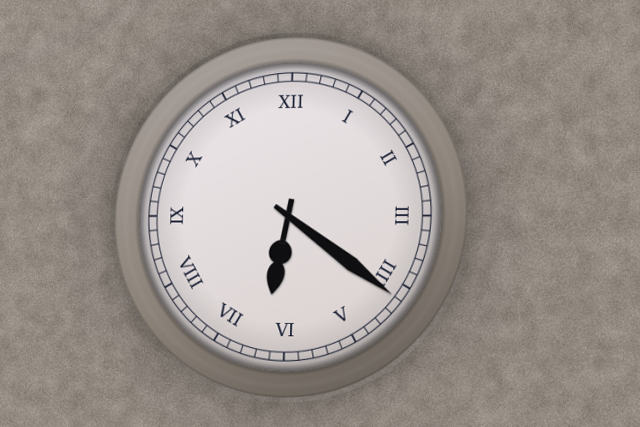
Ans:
h=6 m=21
